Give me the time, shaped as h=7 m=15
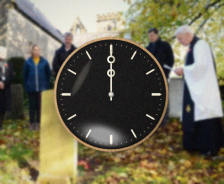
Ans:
h=12 m=0
